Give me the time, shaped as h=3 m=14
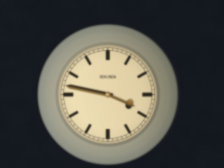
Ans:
h=3 m=47
